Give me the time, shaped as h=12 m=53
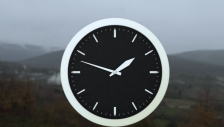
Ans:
h=1 m=48
